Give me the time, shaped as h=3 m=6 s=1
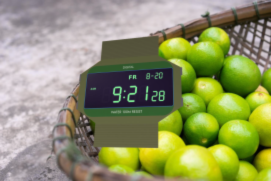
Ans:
h=9 m=21 s=28
